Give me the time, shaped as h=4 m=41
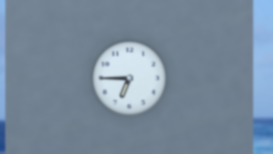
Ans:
h=6 m=45
